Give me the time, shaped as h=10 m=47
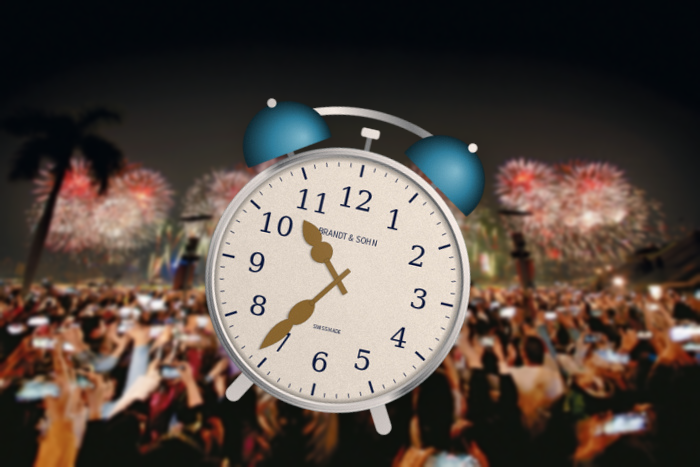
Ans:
h=10 m=36
